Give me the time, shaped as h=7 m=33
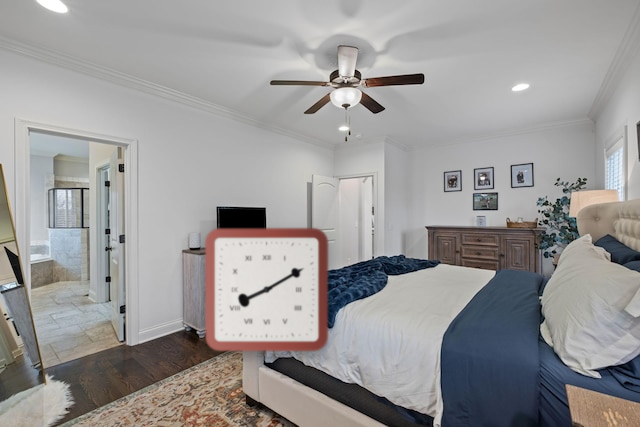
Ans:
h=8 m=10
